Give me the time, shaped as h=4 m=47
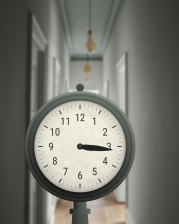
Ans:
h=3 m=16
